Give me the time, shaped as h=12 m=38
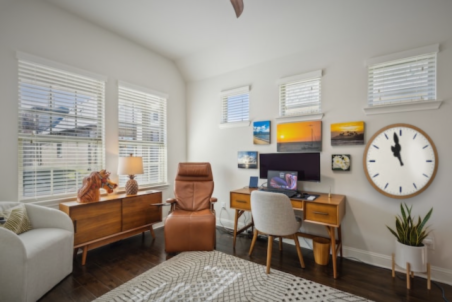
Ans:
h=10 m=58
